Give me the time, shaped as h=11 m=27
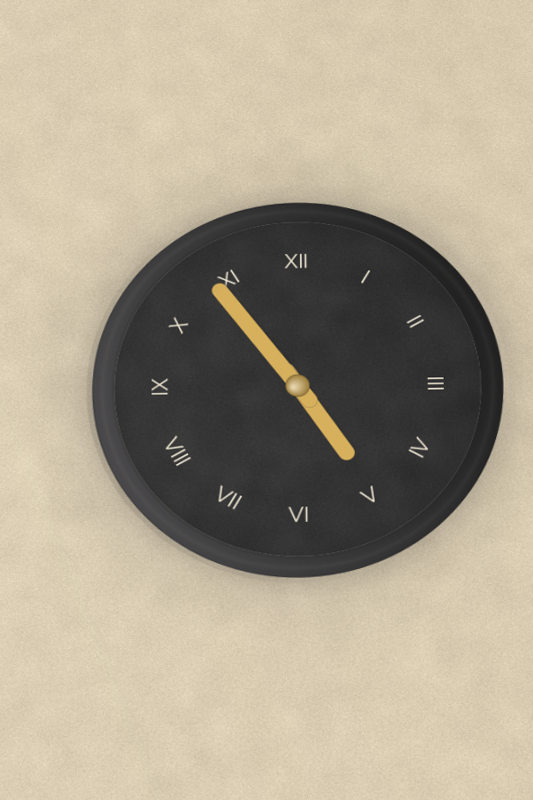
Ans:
h=4 m=54
